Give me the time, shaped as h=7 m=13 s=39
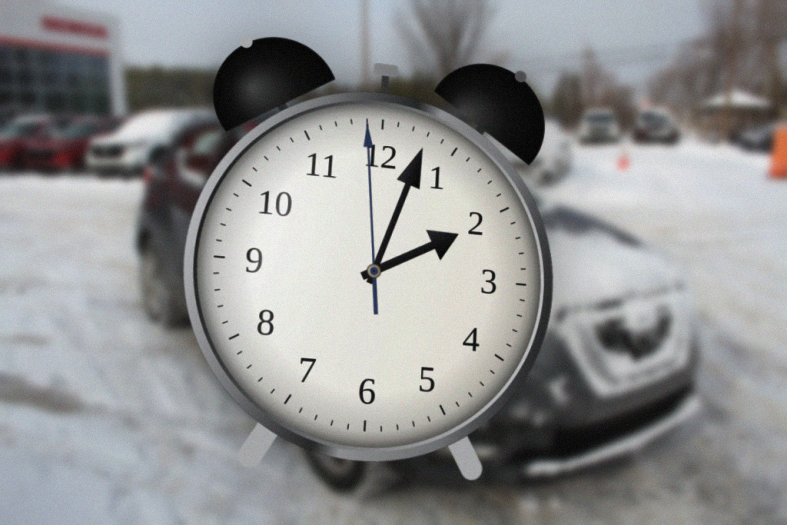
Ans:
h=2 m=2 s=59
